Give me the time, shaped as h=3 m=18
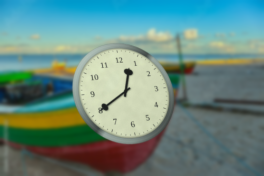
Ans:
h=12 m=40
